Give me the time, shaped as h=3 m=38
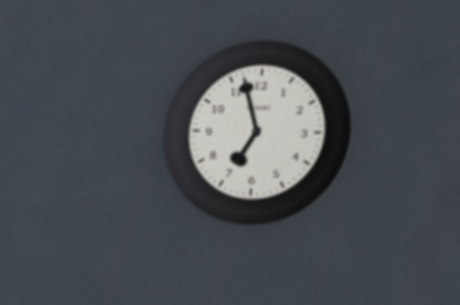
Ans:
h=6 m=57
